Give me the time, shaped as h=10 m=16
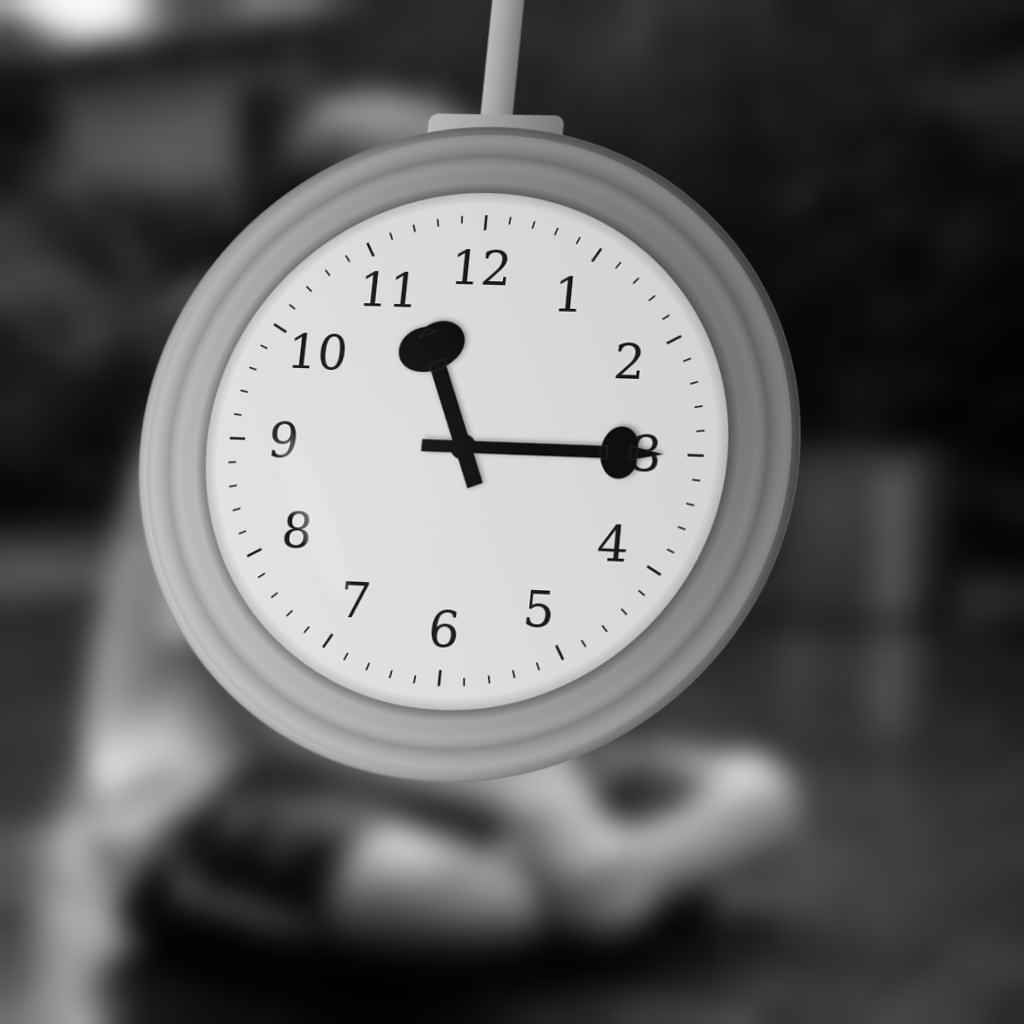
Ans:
h=11 m=15
